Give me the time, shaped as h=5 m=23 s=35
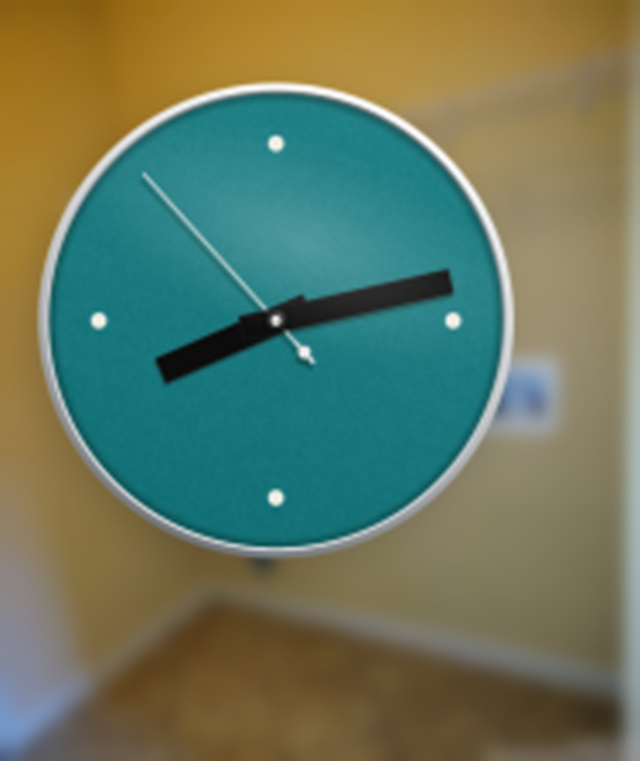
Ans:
h=8 m=12 s=53
